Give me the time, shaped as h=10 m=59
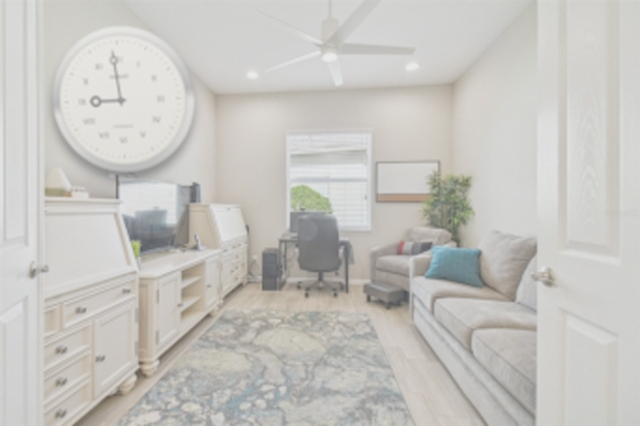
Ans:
h=8 m=59
